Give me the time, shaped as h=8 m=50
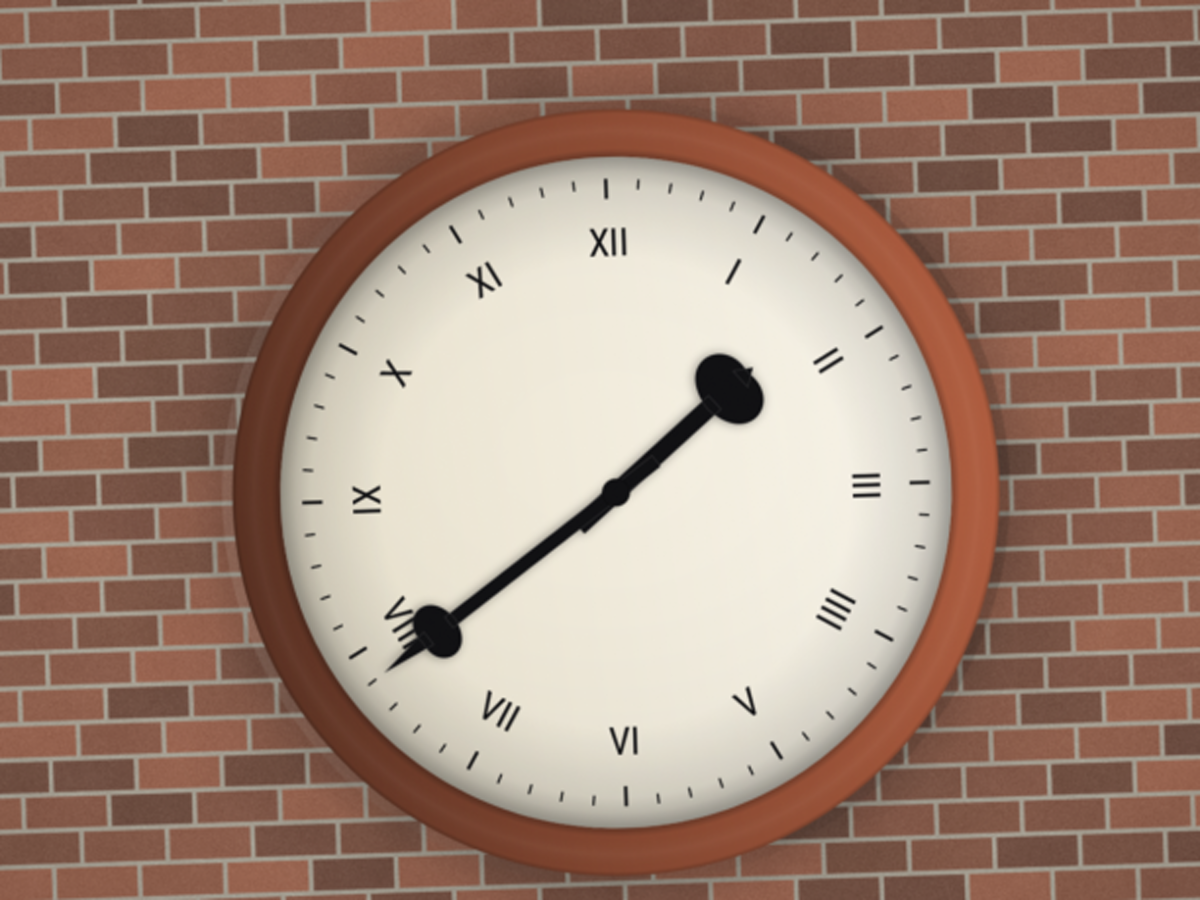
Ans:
h=1 m=39
